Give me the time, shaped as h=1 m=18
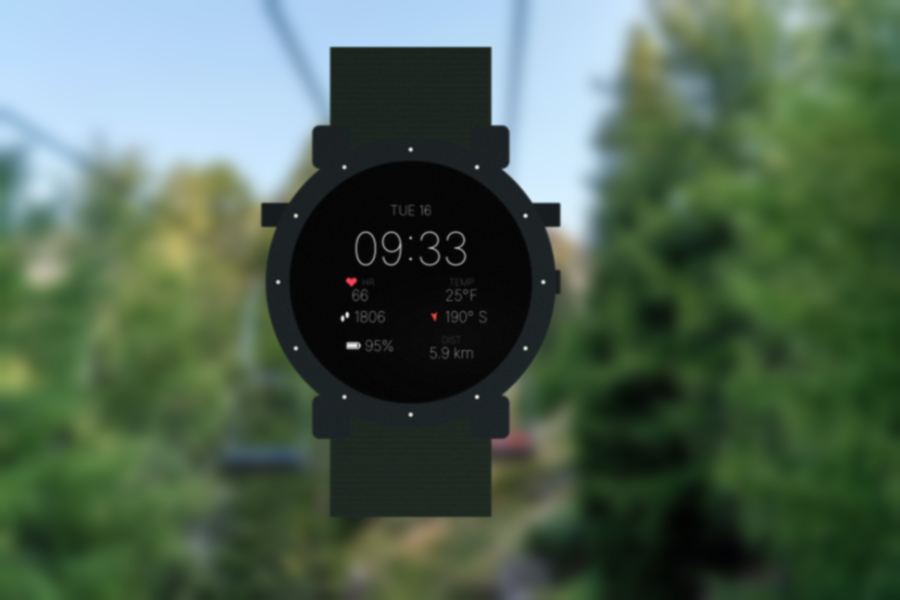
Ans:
h=9 m=33
